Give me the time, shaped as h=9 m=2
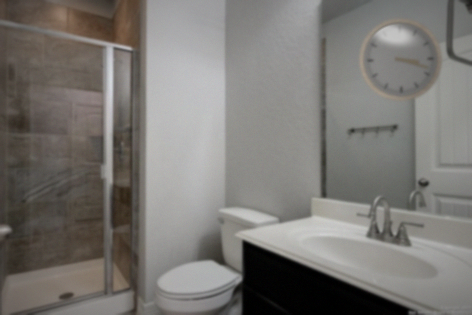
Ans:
h=3 m=18
